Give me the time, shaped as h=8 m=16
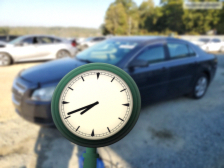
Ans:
h=7 m=41
